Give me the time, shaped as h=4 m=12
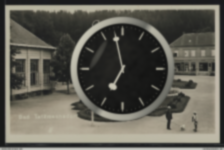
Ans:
h=6 m=58
